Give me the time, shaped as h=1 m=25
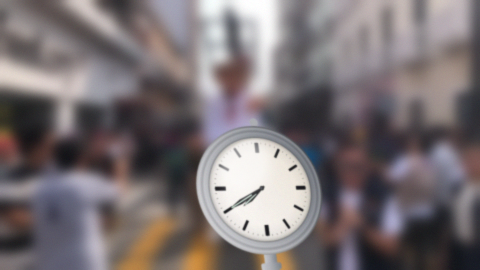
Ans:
h=7 m=40
